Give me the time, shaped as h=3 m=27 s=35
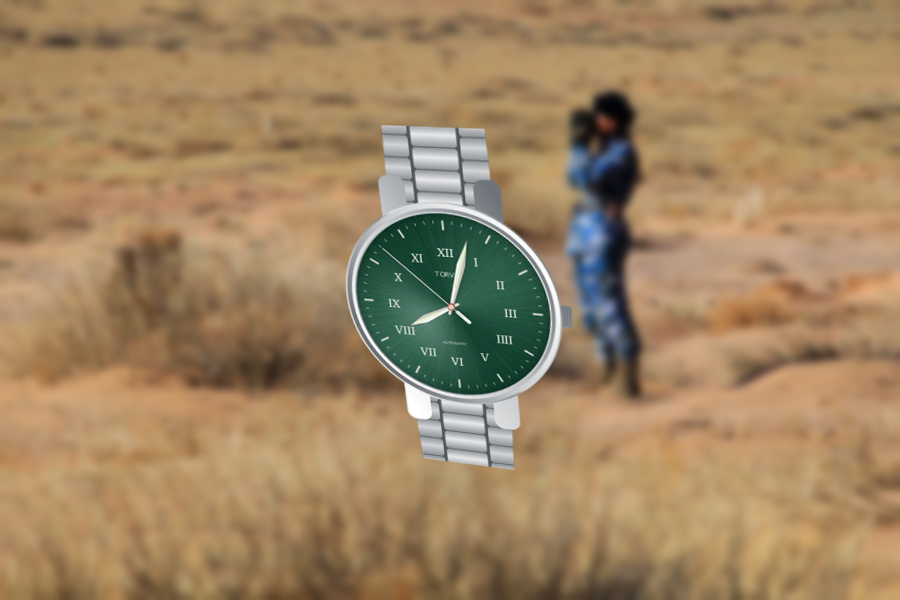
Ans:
h=8 m=2 s=52
